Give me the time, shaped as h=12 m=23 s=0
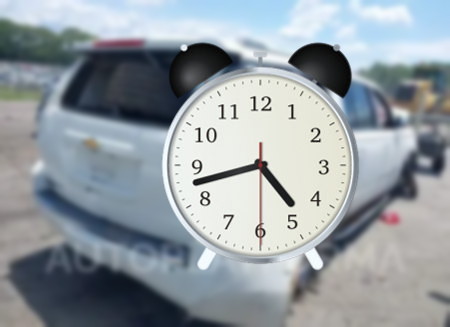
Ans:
h=4 m=42 s=30
